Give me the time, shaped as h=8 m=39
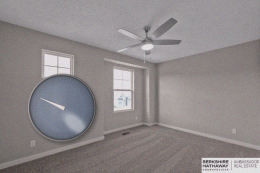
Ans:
h=9 m=49
